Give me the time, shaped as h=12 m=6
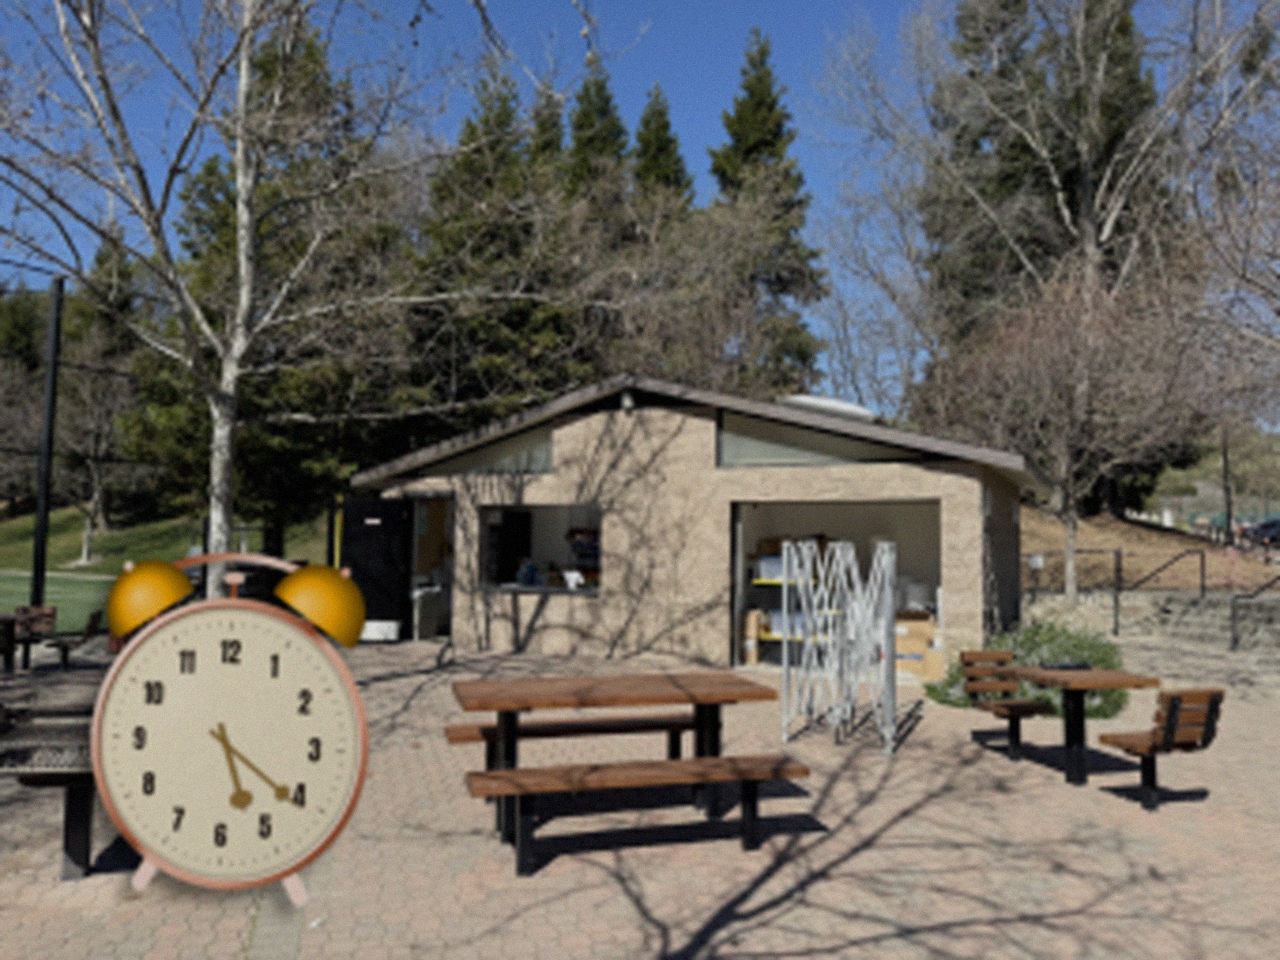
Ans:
h=5 m=21
